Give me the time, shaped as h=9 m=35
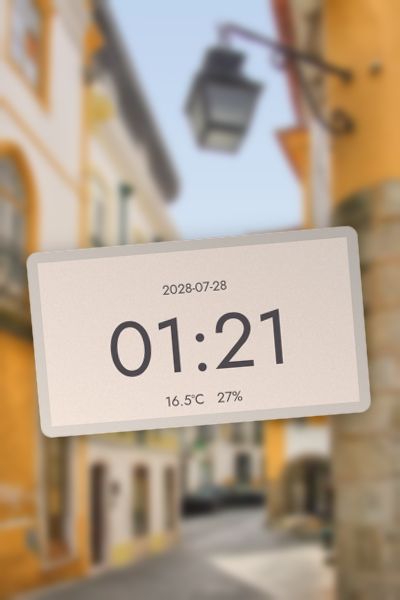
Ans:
h=1 m=21
